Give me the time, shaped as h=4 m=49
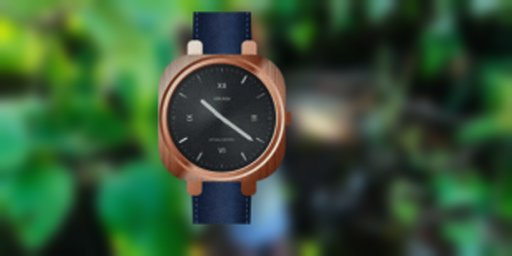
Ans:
h=10 m=21
